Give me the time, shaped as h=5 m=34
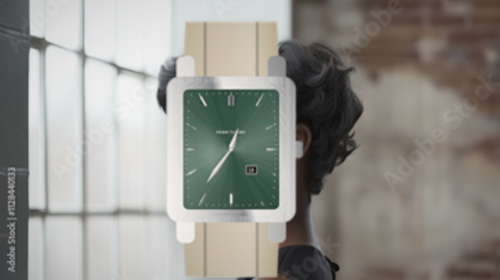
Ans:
h=12 m=36
